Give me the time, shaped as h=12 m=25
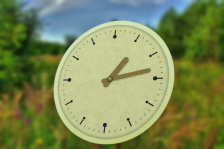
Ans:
h=1 m=13
